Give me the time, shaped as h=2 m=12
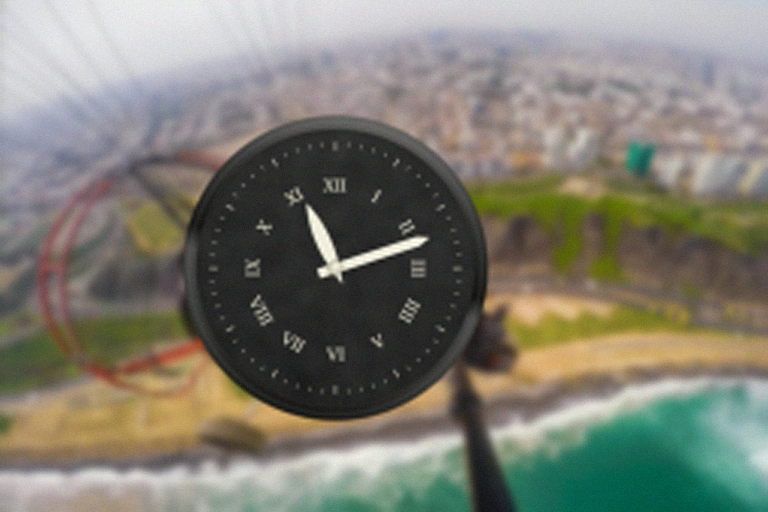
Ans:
h=11 m=12
